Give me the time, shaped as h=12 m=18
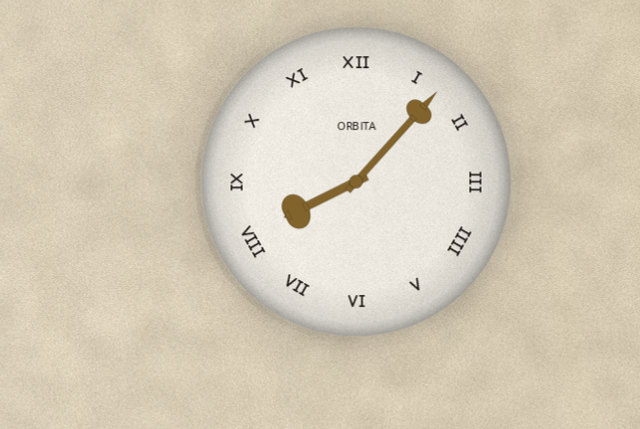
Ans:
h=8 m=7
